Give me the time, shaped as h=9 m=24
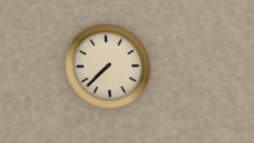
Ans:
h=7 m=38
